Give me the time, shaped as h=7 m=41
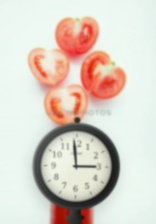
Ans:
h=2 m=59
